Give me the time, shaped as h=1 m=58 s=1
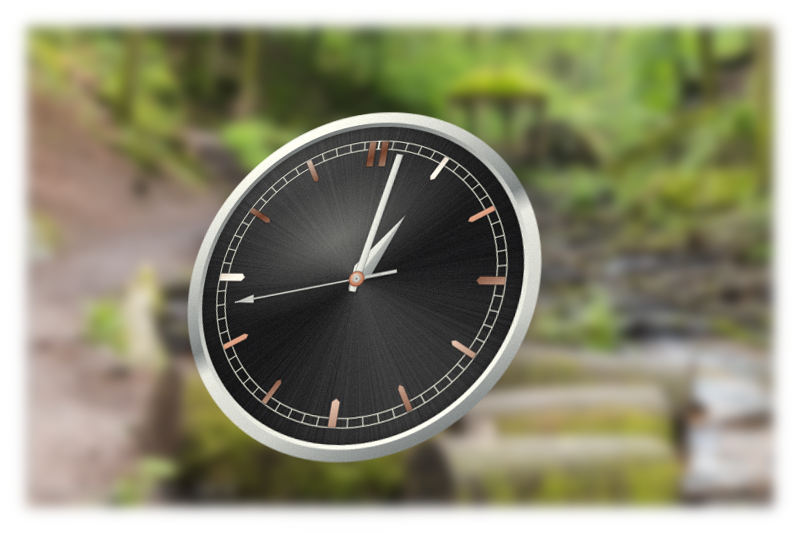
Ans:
h=1 m=1 s=43
